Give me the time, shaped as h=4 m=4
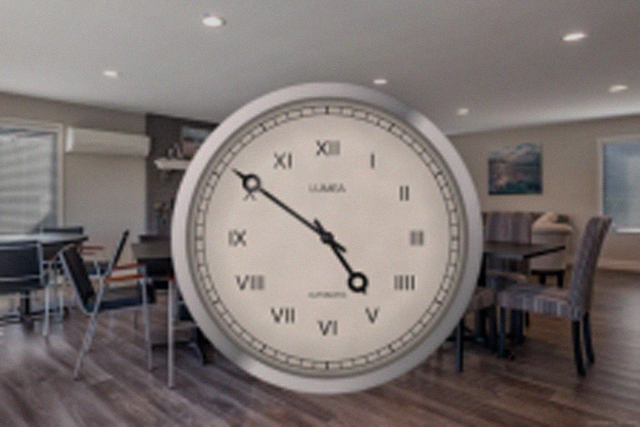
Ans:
h=4 m=51
